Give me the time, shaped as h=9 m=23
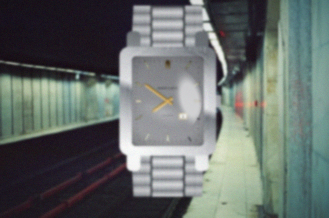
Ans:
h=7 m=51
